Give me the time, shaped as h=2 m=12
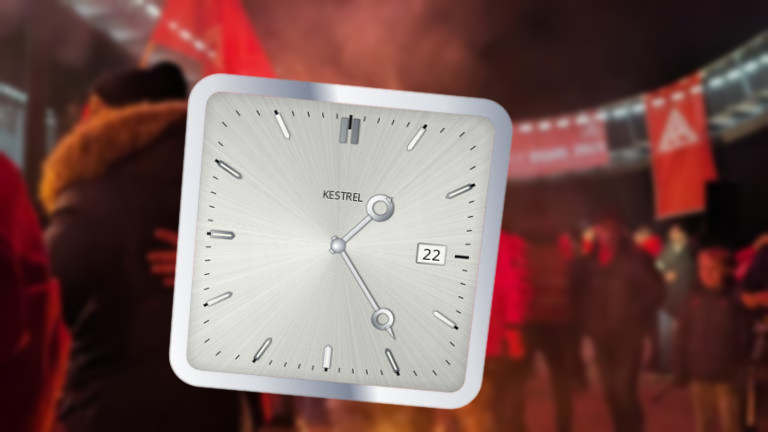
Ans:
h=1 m=24
